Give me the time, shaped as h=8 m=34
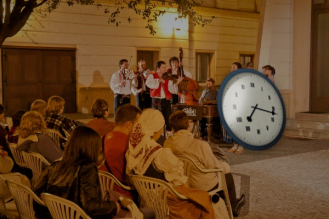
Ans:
h=7 m=17
